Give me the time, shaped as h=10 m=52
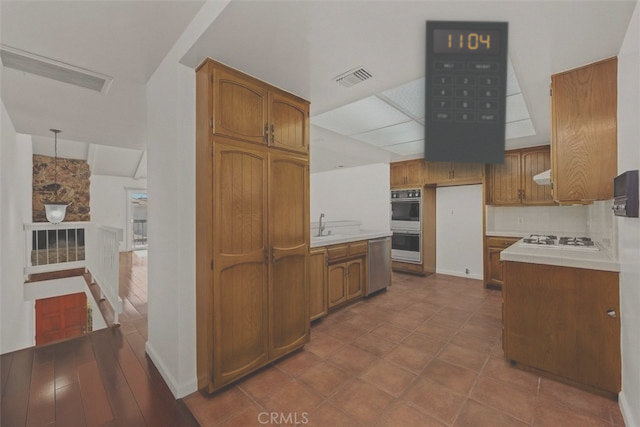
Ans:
h=11 m=4
